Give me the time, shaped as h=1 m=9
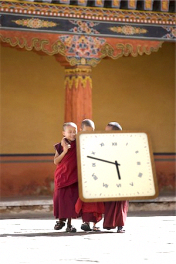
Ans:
h=5 m=48
